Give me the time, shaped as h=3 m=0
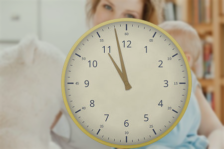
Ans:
h=10 m=58
